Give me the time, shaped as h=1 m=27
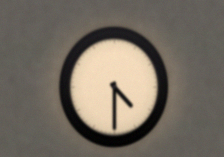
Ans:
h=4 m=30
